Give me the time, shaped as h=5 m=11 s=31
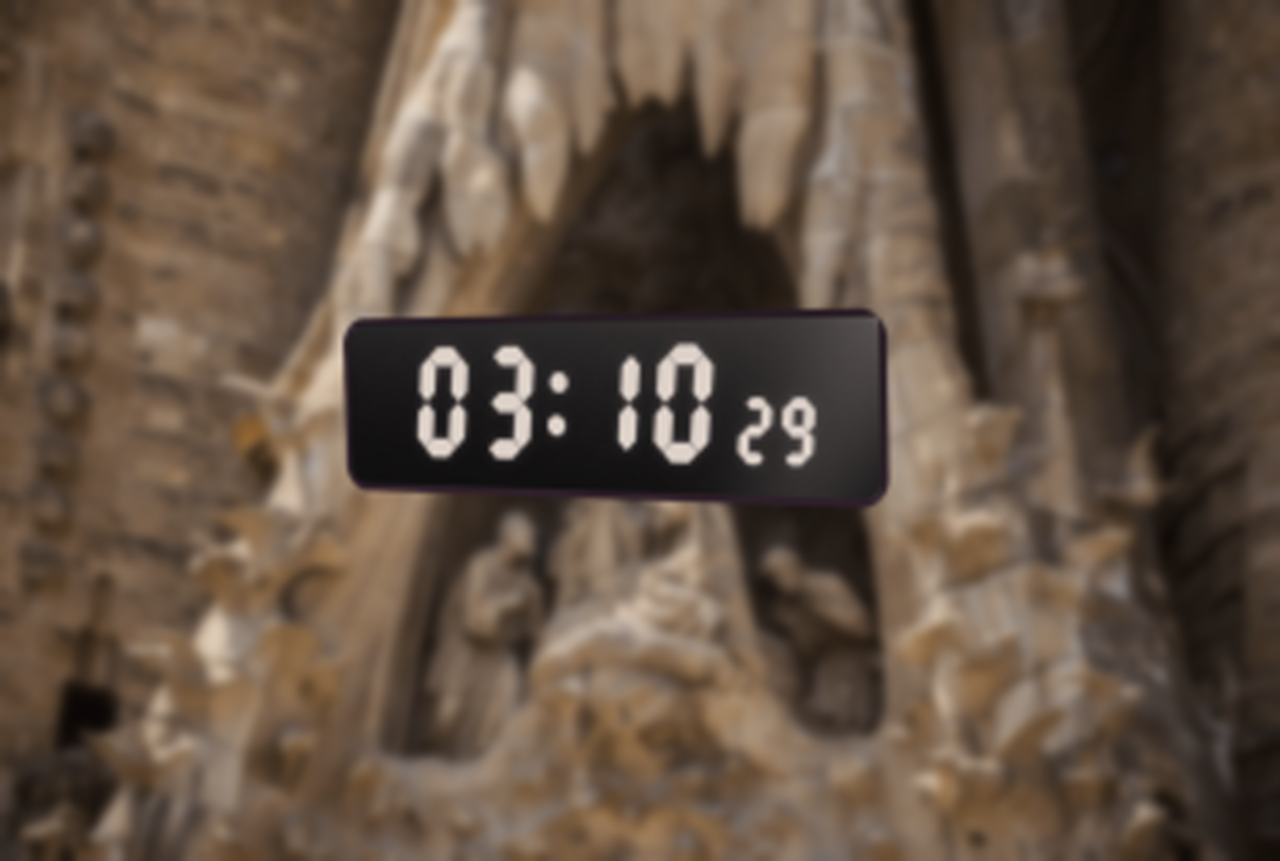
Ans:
h=3 m=10 s=29
